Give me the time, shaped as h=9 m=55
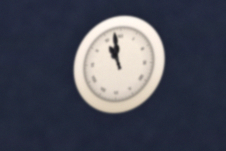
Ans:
h=10 m=58
